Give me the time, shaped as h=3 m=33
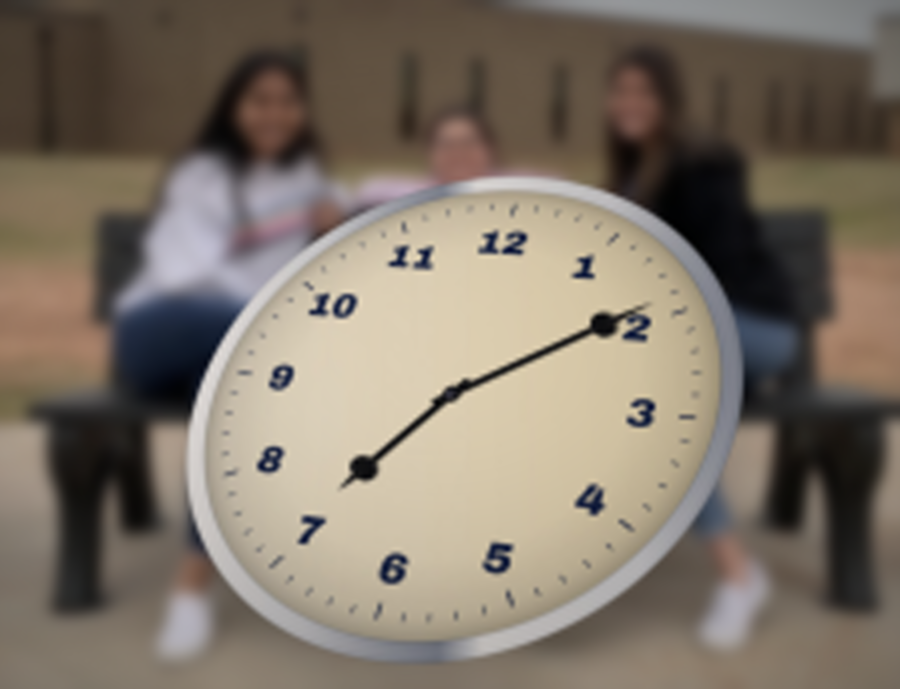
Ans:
h=7 m=9
